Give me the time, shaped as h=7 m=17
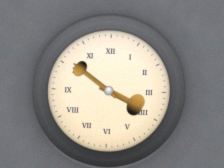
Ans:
h=3 m=51
